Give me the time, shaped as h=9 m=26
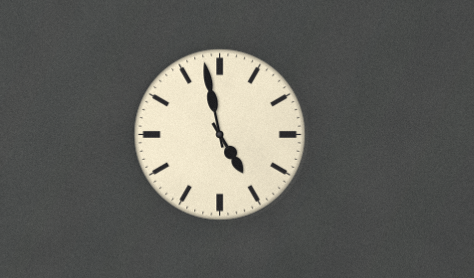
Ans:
h=4 m=58
